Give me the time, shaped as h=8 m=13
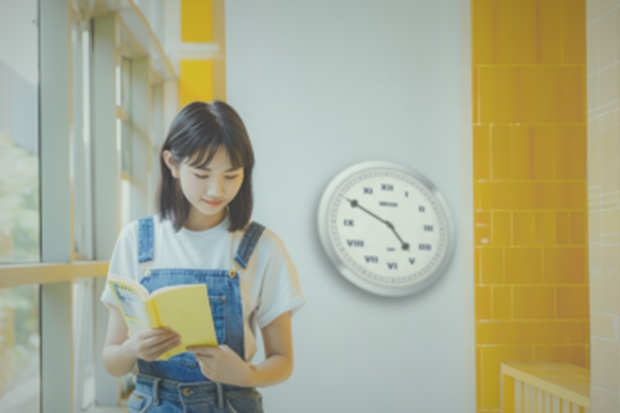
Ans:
h=4 m=50
